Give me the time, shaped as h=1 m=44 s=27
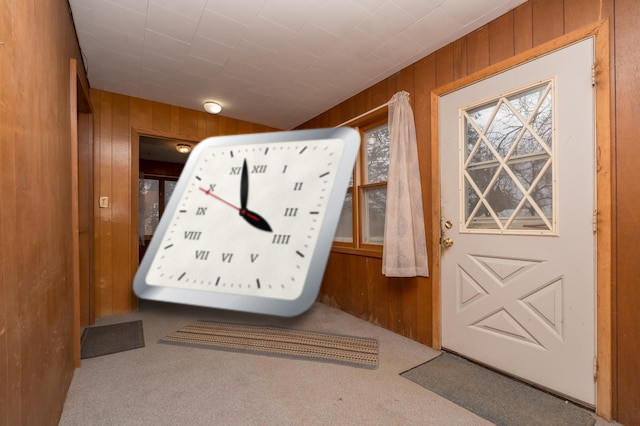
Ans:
h=3 m=56 s=49
